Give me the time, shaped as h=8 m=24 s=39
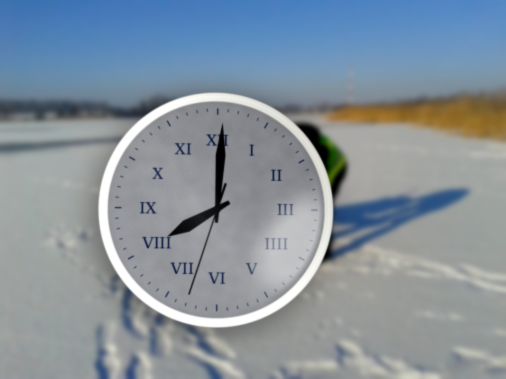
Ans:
h=8 m=0 s=33
